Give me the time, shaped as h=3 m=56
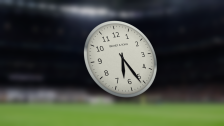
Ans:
h=6 m=26
